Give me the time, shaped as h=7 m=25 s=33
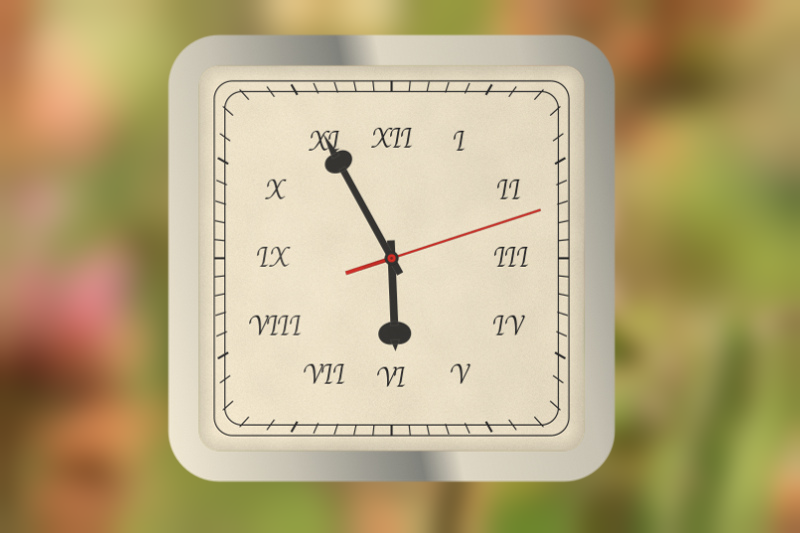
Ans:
h=5 m=55 s=12
